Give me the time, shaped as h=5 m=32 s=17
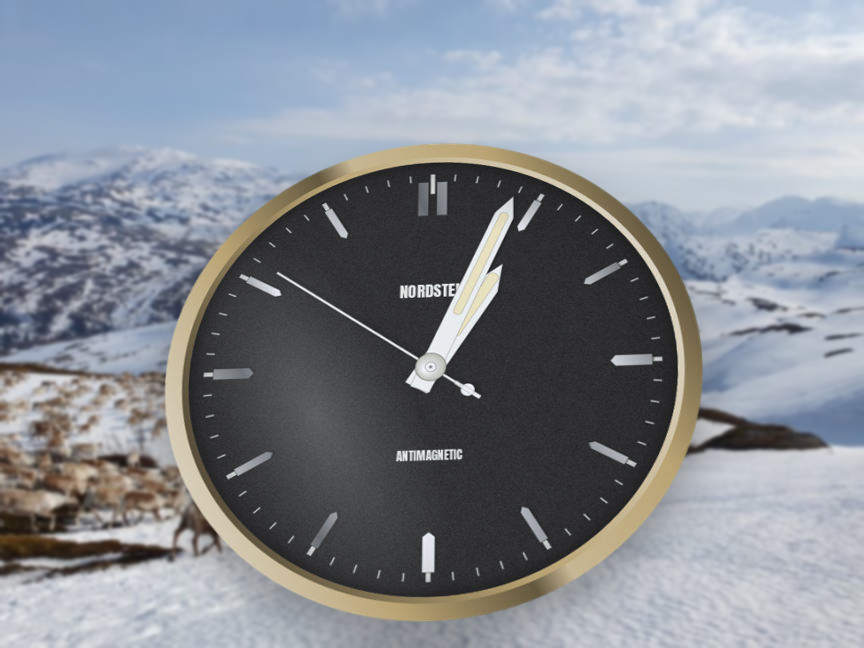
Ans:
h=1 m=3 s=51
